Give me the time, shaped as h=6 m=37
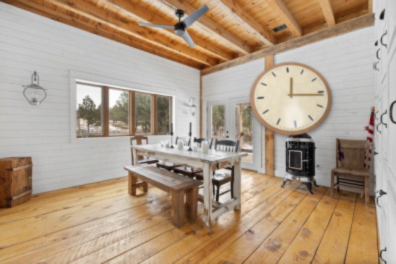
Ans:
h=12 m=16
